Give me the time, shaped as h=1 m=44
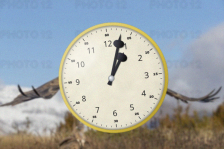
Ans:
h=1 m=3
